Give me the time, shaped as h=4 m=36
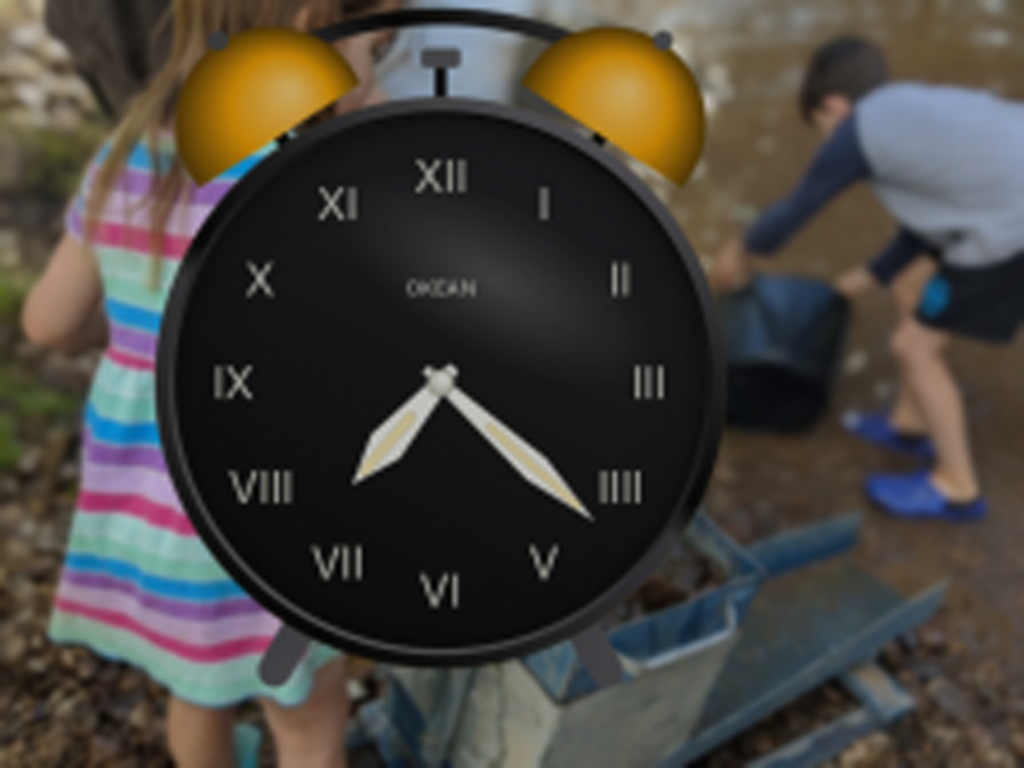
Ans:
h=7 m=22
